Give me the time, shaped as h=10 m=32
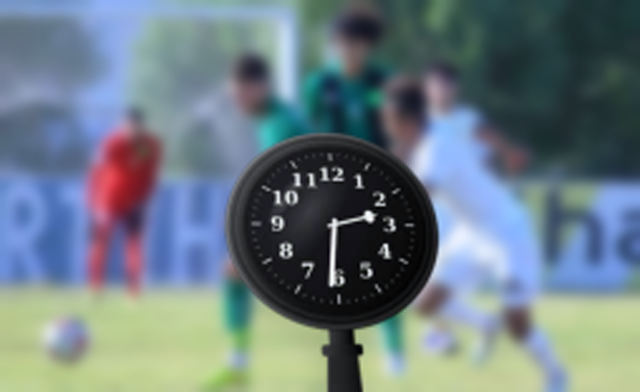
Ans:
h=2 m=31
